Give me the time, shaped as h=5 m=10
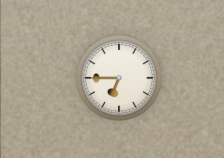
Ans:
h=6 m=45
